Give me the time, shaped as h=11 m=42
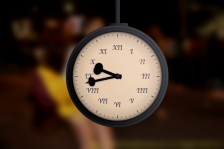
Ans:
h=9 m=43
